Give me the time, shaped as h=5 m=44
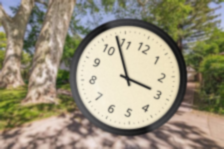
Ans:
h=2 m=53
